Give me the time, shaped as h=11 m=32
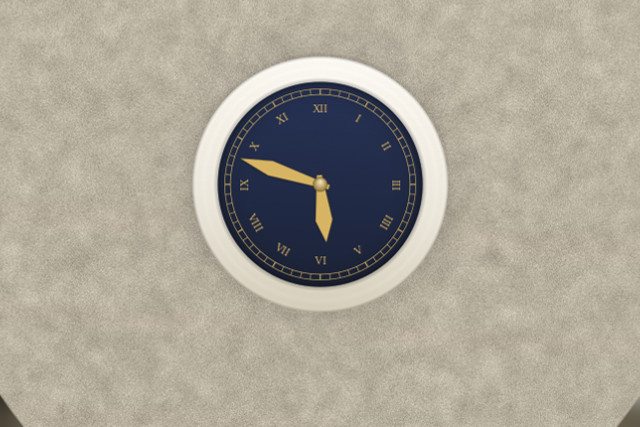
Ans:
h=5 m=48
